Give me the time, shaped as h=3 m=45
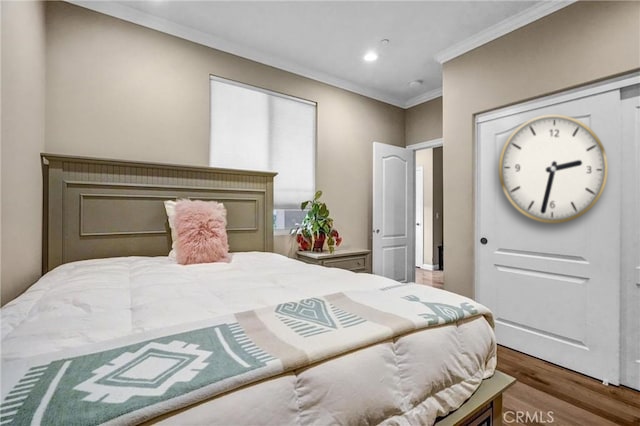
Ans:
h=2 m=32
